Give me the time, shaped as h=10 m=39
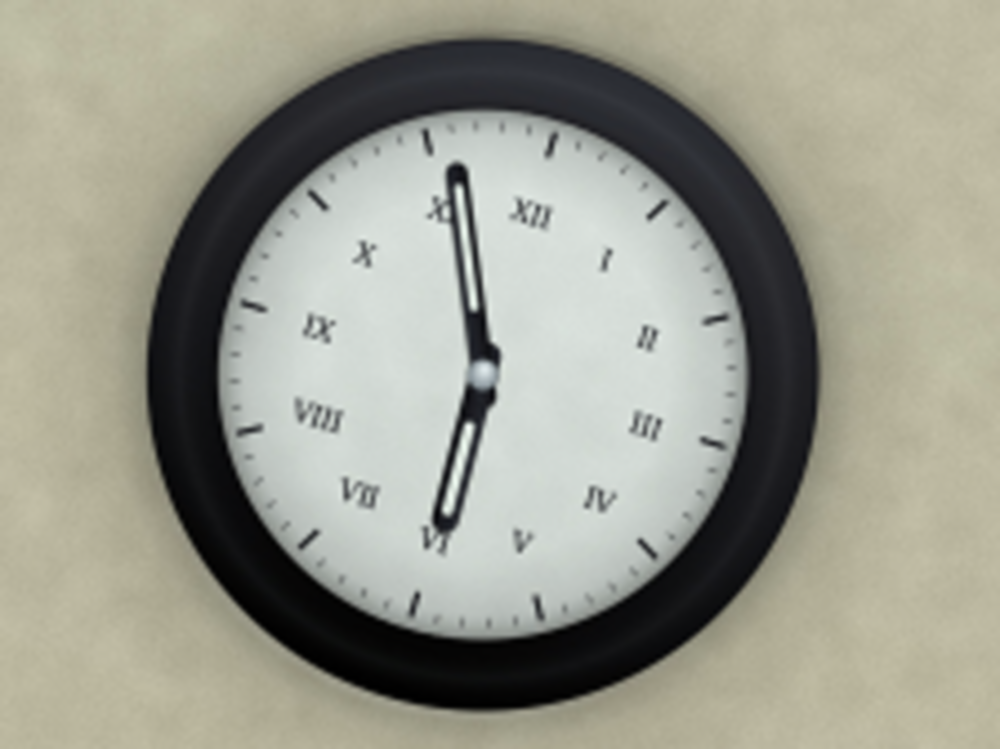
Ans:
h=5 m=56
